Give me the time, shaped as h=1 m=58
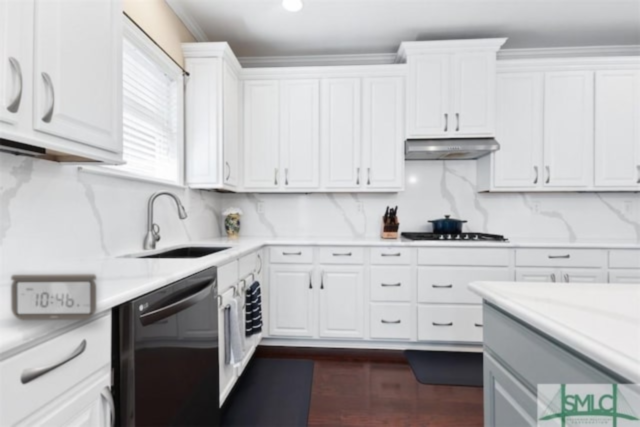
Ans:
h=10 m=46
